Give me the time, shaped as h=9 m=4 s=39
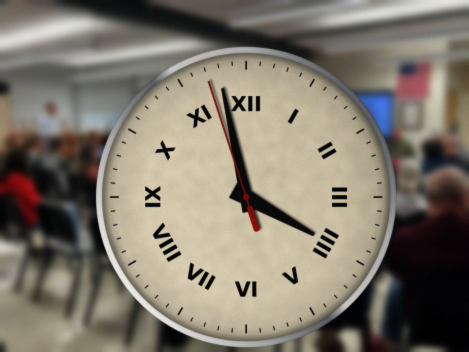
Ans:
h=3 m=57 s=57
